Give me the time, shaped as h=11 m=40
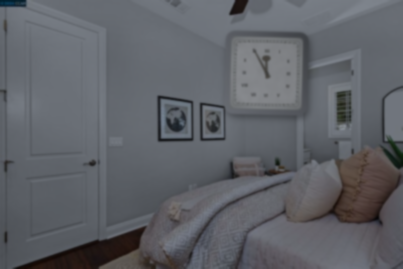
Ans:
h=11 m=55
